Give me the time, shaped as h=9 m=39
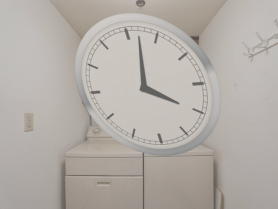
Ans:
h=4 m=2
